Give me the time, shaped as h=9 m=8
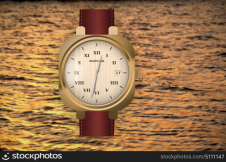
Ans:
h=12 m=32
